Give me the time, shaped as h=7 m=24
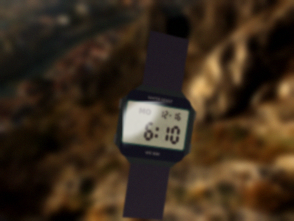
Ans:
h=6 m=10
